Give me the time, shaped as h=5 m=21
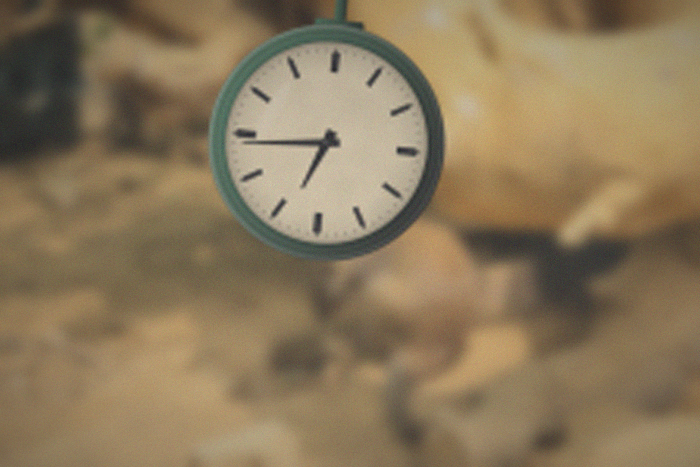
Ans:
h=6 m=44
